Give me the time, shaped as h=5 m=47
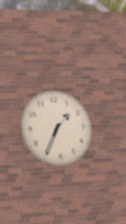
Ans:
h=1 m=35
